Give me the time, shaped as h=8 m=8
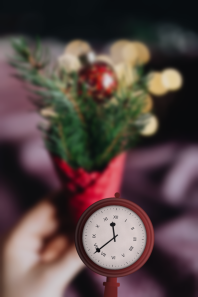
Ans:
h=11 m=38
